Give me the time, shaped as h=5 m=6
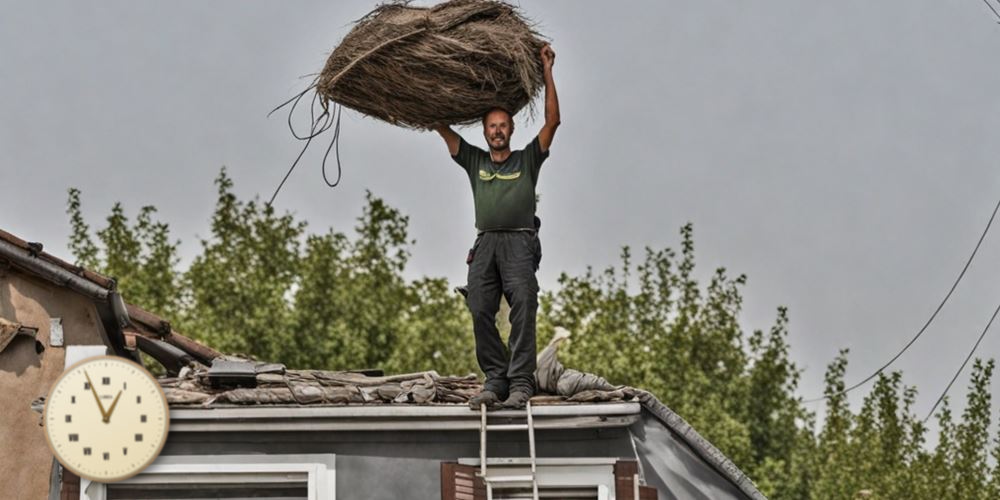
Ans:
h=12 m=56
